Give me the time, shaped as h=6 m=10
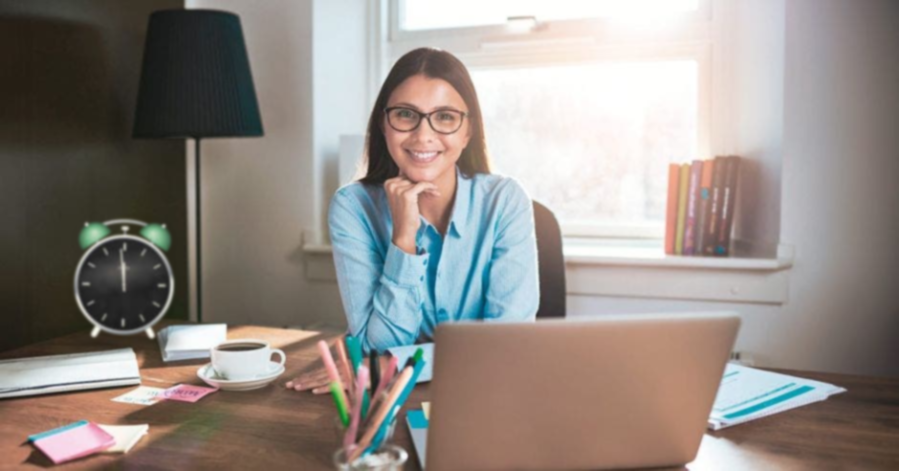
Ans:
h=11 m=59
